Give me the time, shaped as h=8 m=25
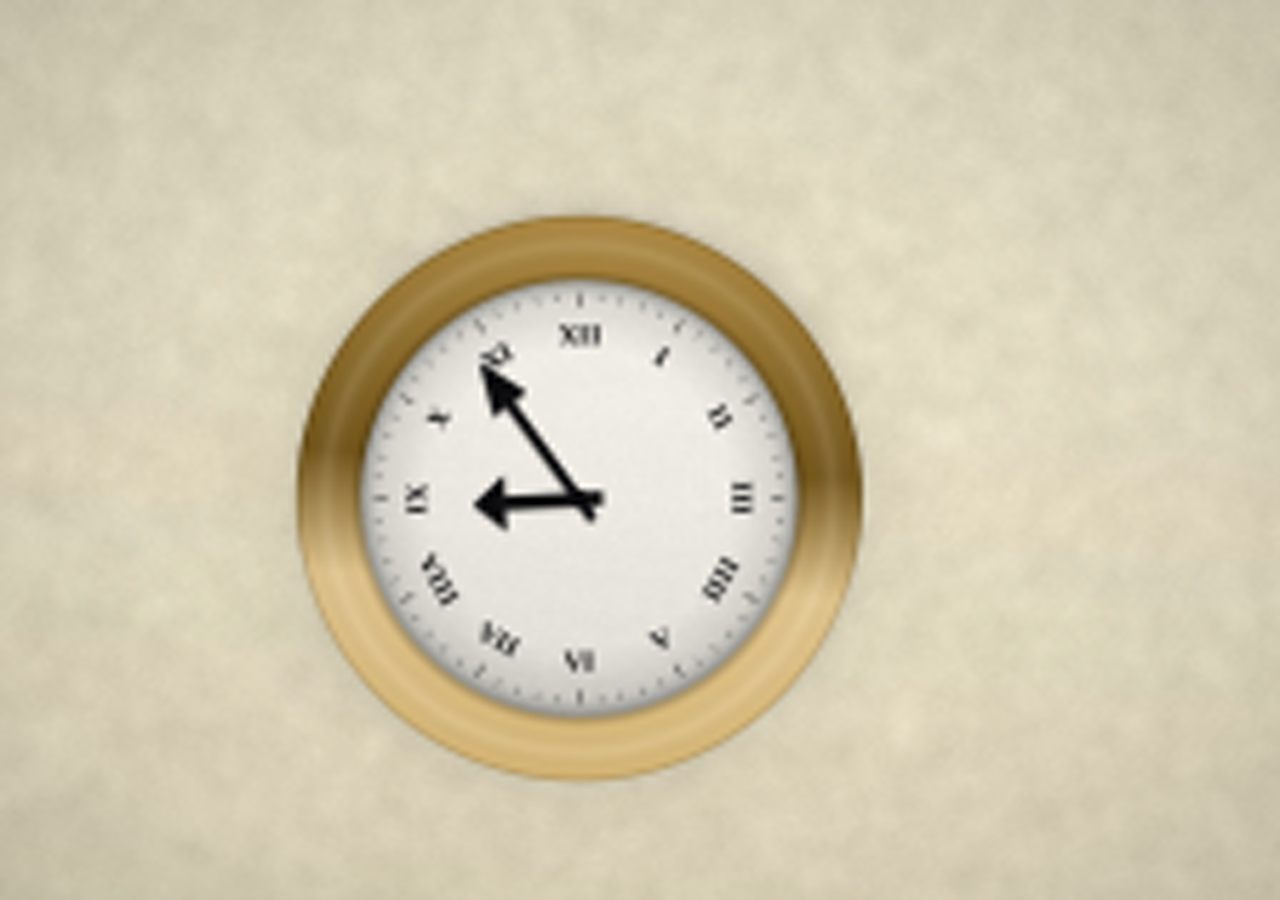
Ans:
h=8 m=54
